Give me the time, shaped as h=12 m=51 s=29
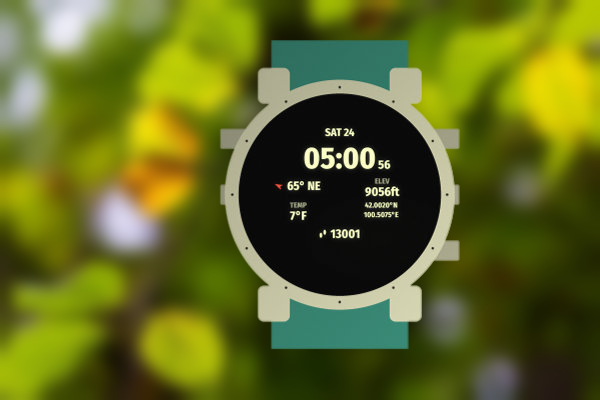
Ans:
h=5 m=0 s=56
